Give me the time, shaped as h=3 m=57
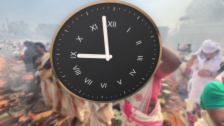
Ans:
h=8 m=58
